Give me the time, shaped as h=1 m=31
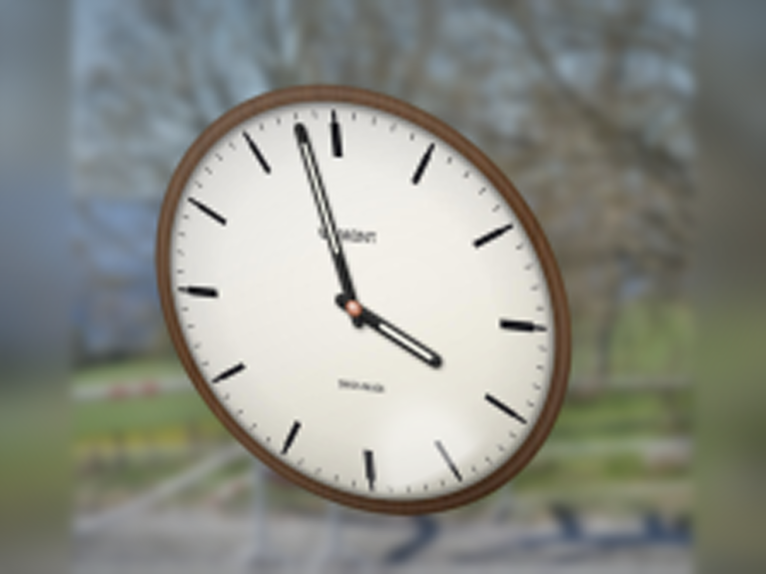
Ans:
h=3 m=58
